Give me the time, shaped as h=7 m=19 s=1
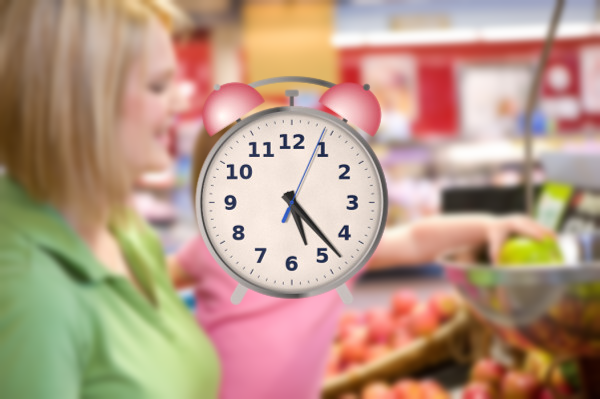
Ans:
h=5 m=23 s=4
